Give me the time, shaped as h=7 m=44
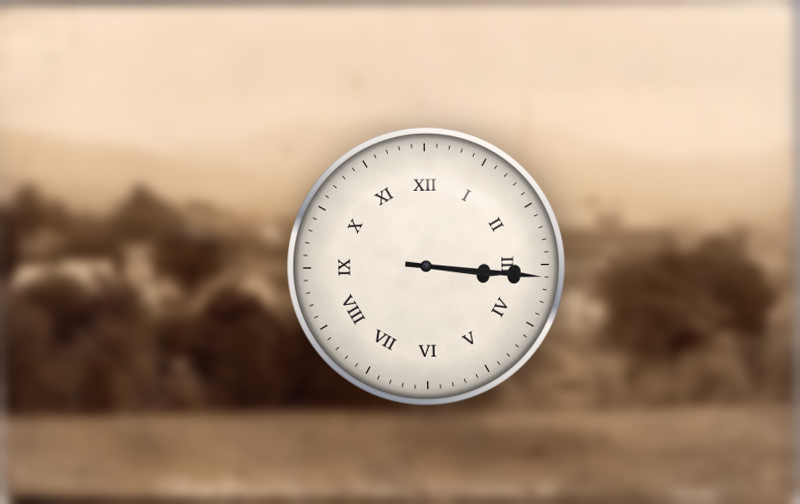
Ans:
h=3 m=16
